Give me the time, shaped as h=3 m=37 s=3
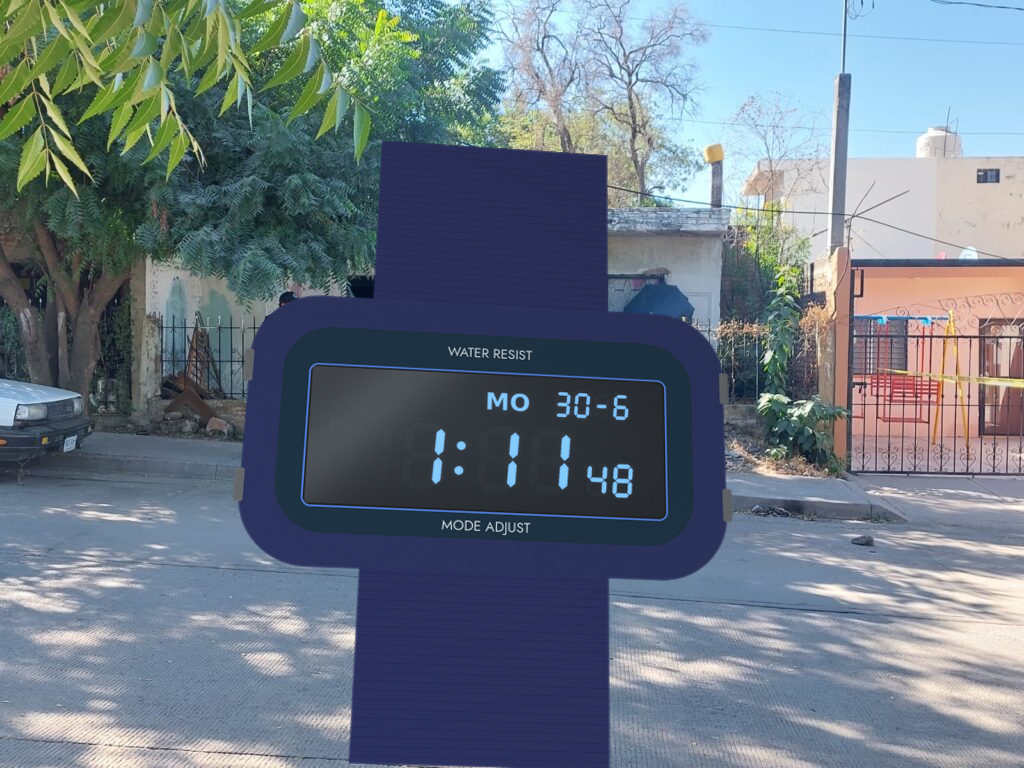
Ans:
h=1 m=11 s=48
